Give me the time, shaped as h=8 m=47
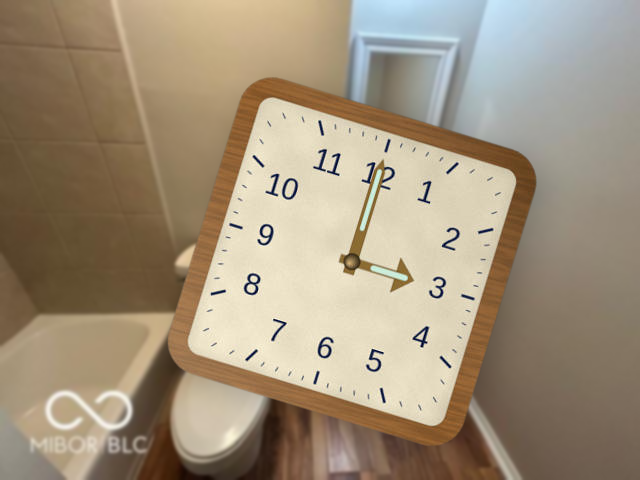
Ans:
h=3 m=0
